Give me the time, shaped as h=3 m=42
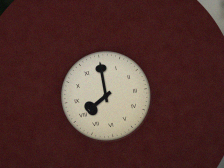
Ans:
h=8 m=0
